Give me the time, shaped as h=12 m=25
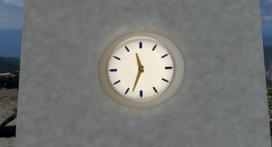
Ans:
h=11 m=33
